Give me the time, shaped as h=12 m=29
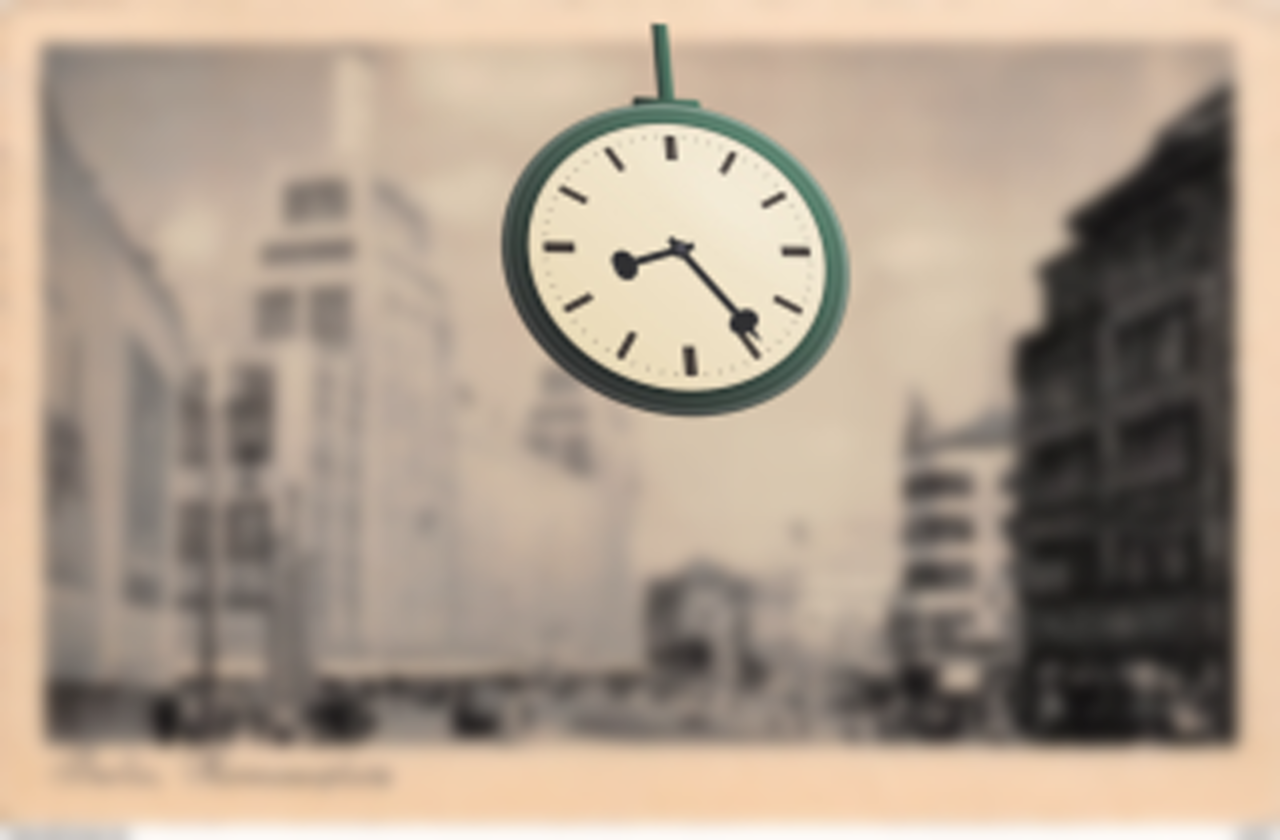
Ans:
h=8 m=24
